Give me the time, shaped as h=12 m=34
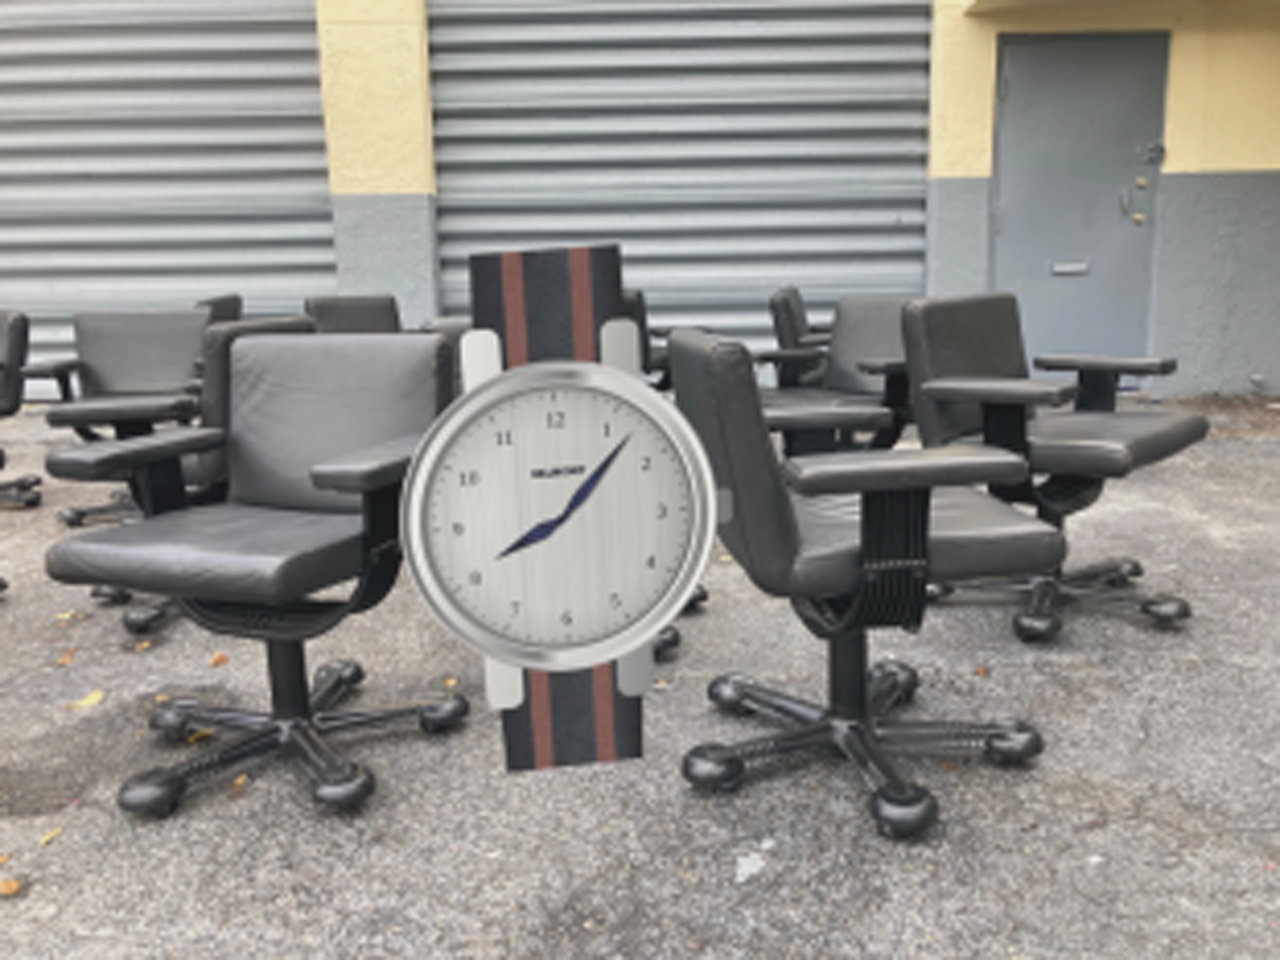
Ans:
h=8 m=7
